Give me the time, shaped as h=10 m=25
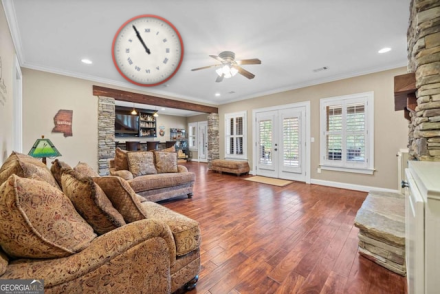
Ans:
h=10 m=55
